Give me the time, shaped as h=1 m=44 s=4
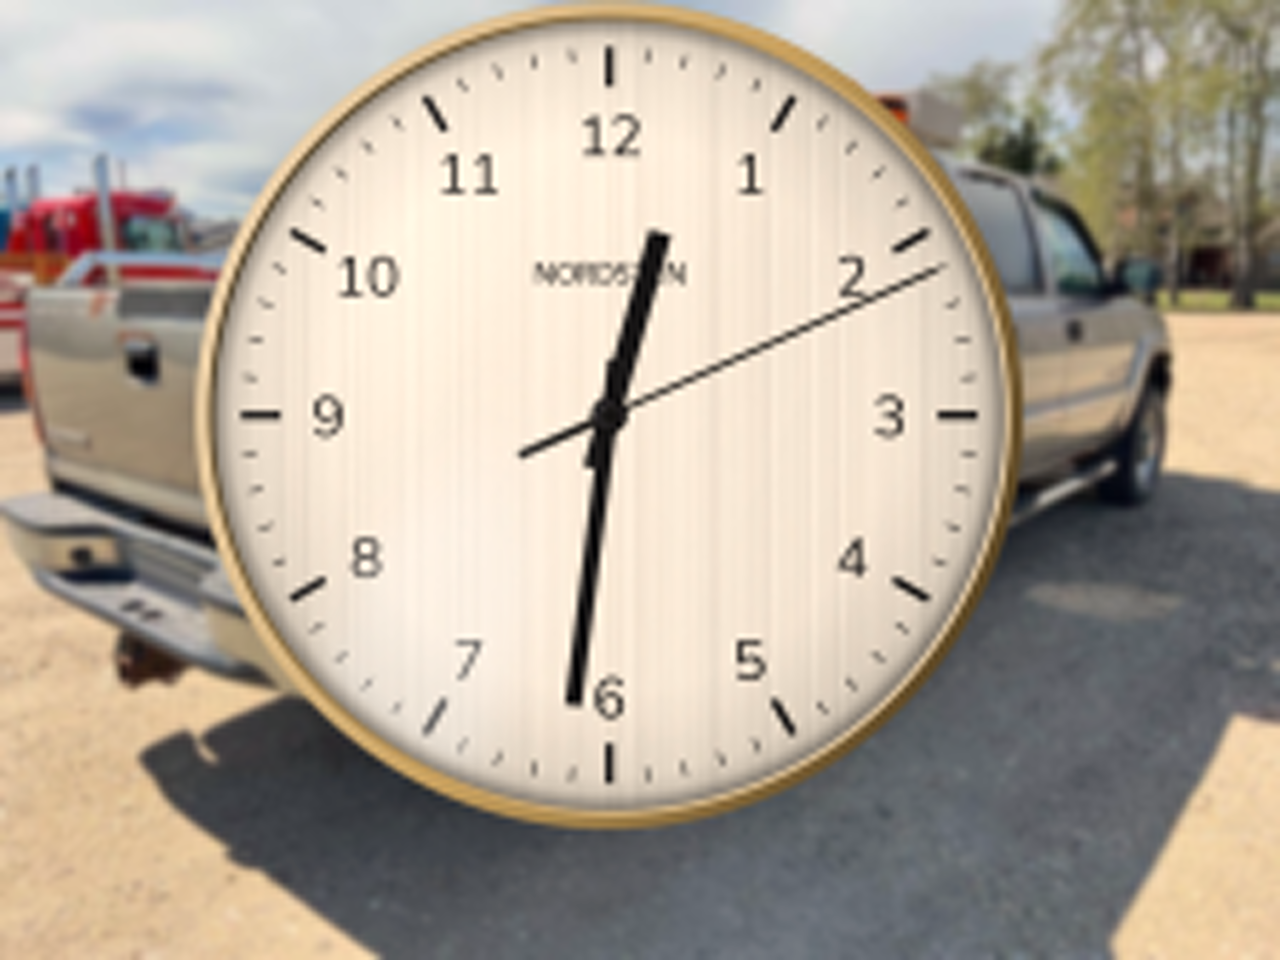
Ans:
h=12 m=31 s=11
